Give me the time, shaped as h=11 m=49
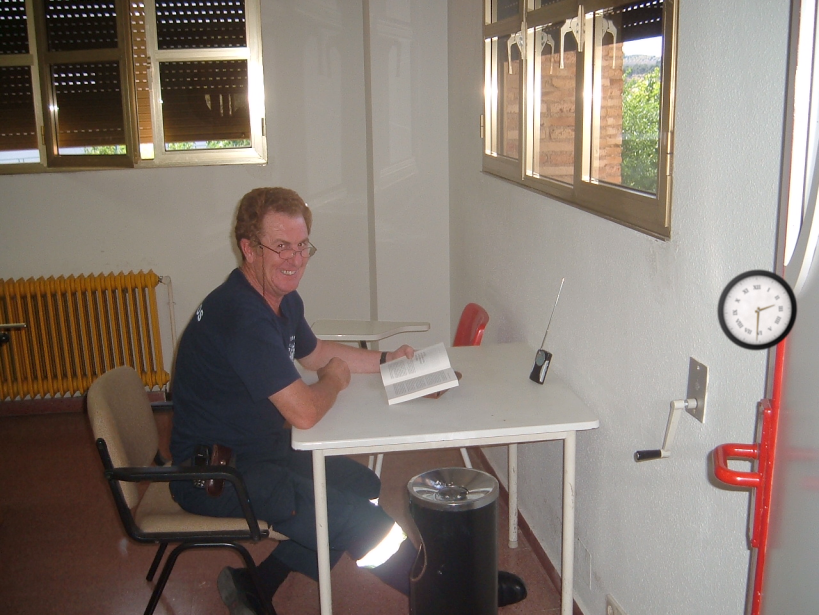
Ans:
h=2 m=31
